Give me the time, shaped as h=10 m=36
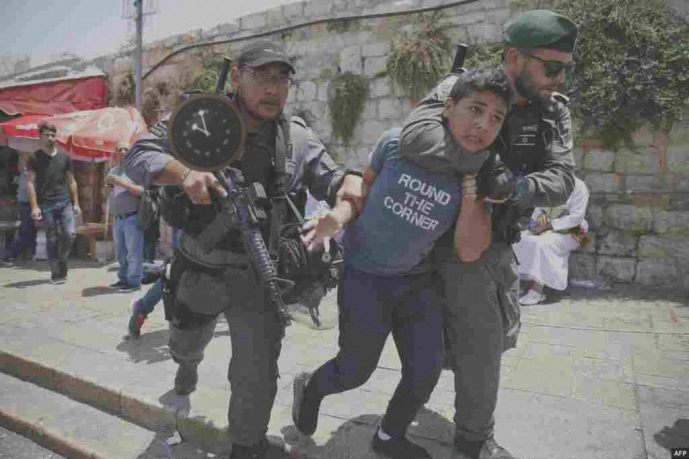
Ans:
h=9 m=58
